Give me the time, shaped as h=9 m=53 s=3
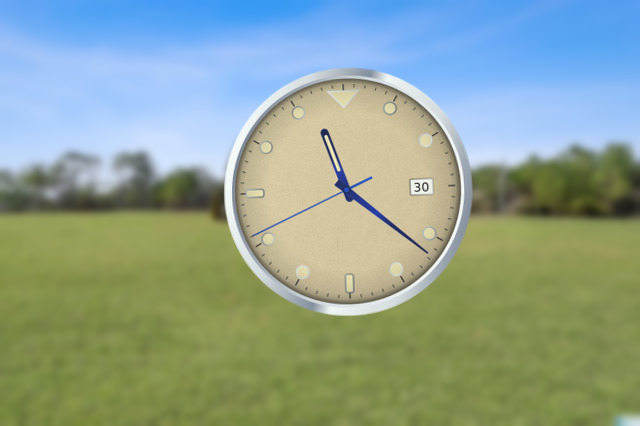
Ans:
h=11 m=21 s=41
